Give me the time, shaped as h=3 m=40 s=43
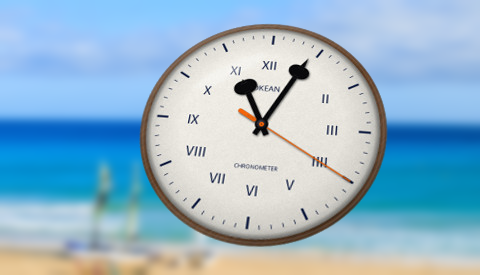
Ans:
h=11 m=4 s=20
